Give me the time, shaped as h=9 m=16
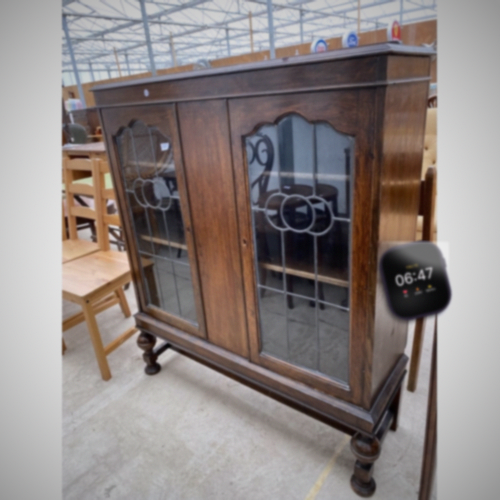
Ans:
h=6 m=47
